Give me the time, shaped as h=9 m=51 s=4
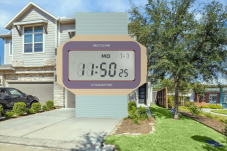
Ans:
h=11 m=50 s=25
